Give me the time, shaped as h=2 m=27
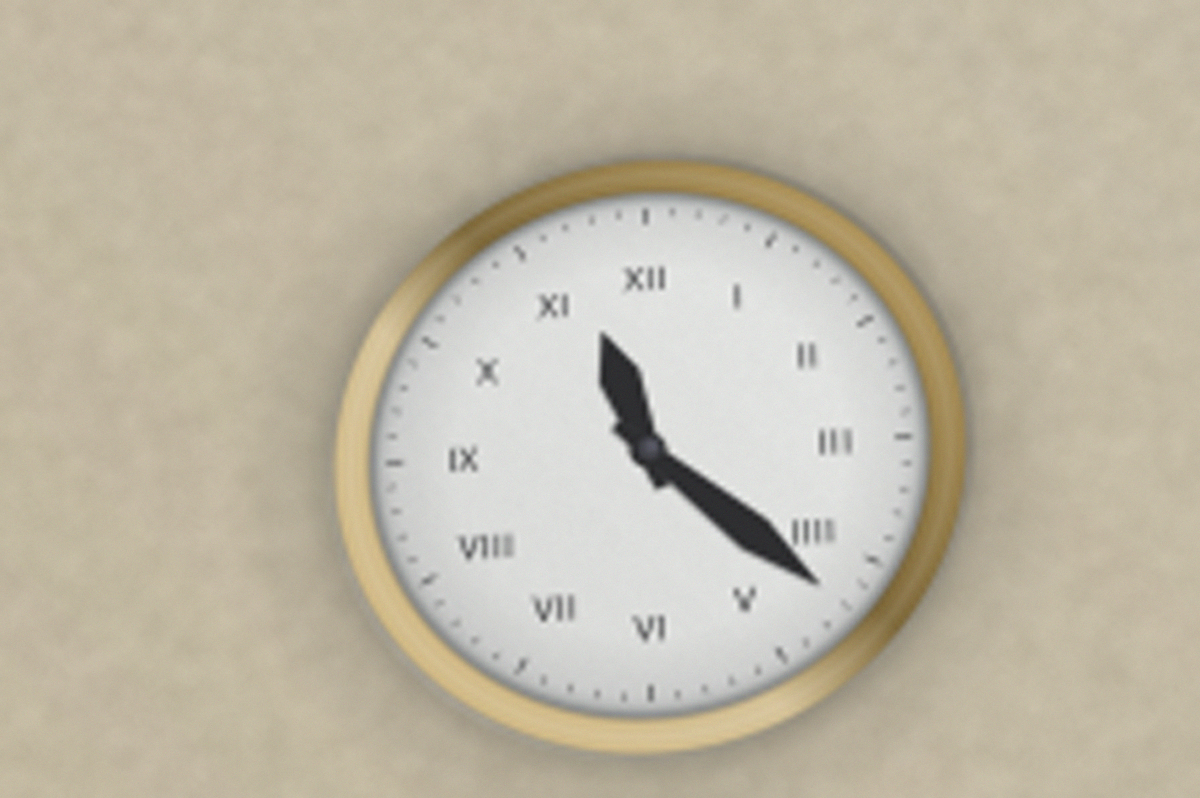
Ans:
h=11 m=22
